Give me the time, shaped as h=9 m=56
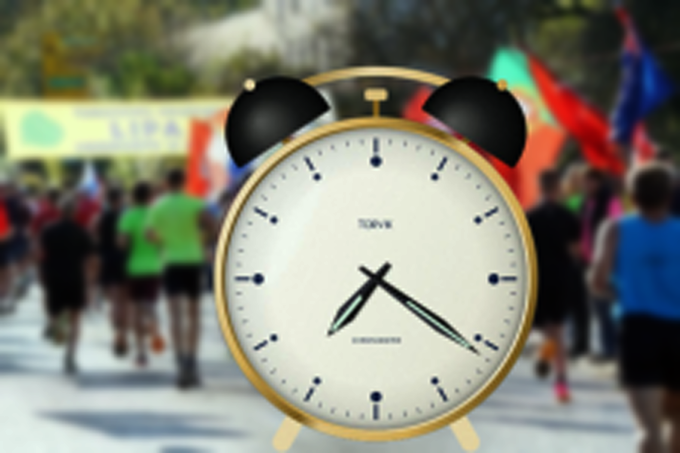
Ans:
h=7 m=21
